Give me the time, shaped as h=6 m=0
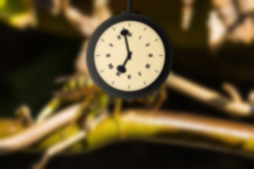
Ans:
h=6 m=58
